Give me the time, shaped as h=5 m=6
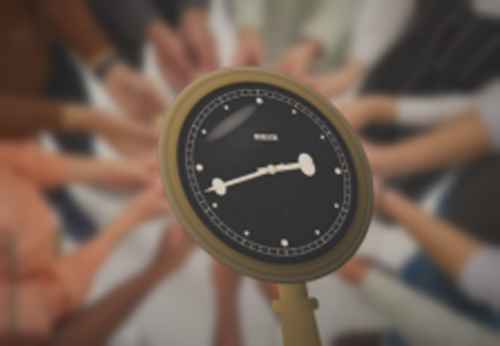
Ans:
h=2 m=42
